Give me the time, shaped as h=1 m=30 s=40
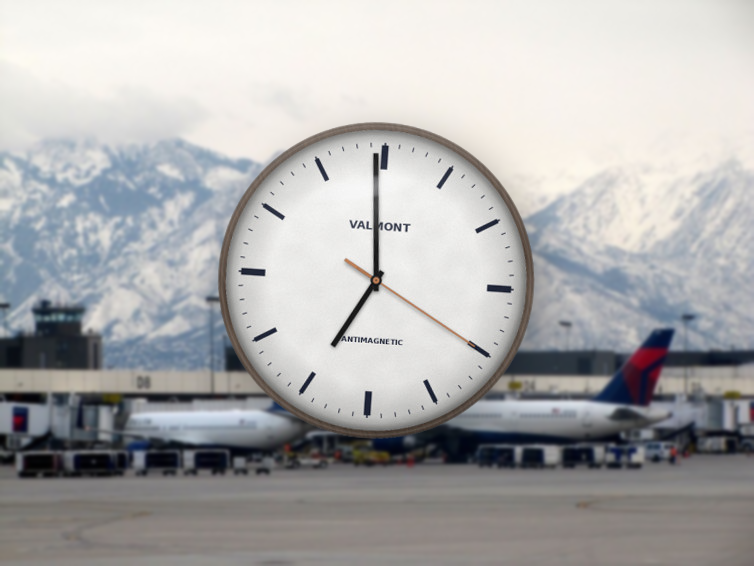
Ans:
h=6 m=59 s=20
